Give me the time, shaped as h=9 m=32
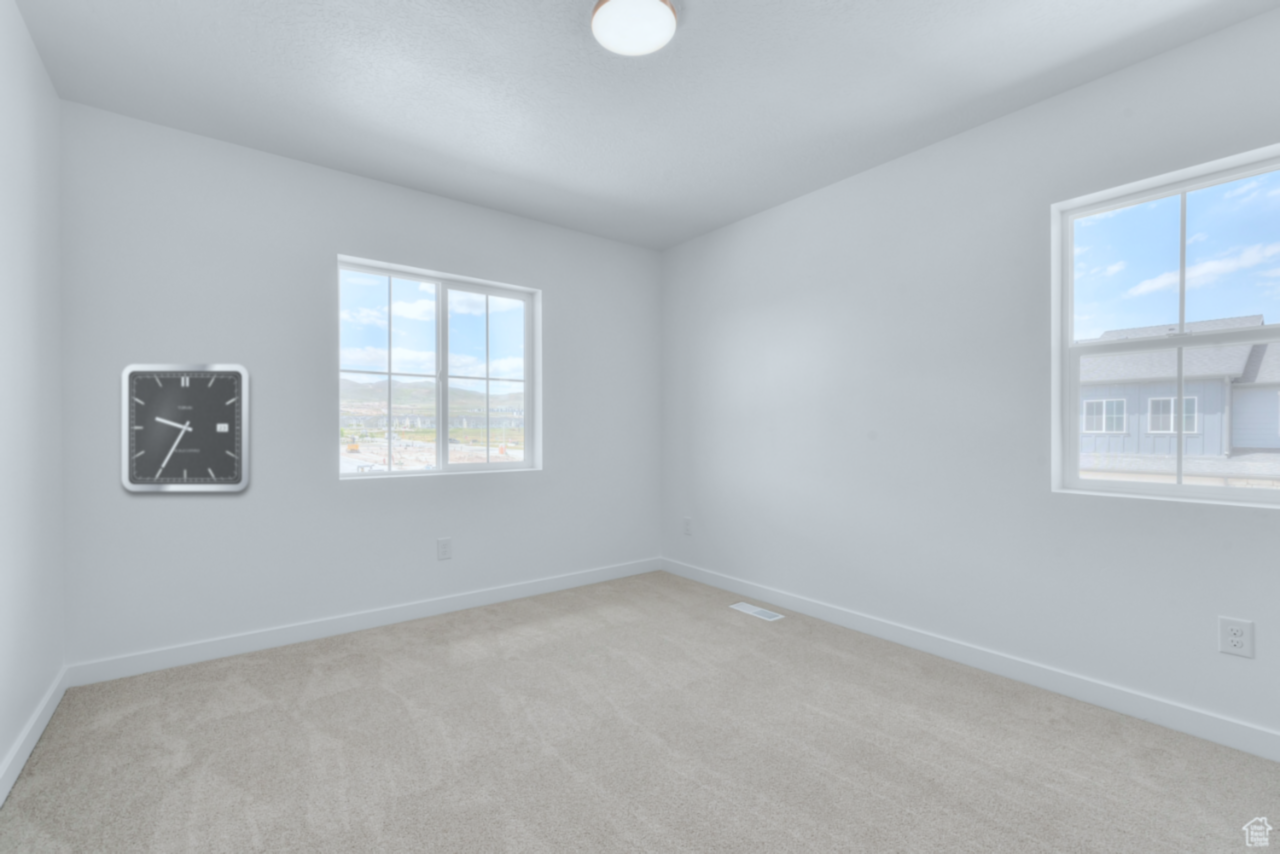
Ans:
h=9 m=35
